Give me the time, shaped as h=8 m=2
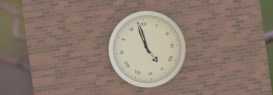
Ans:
h=4 m=58
